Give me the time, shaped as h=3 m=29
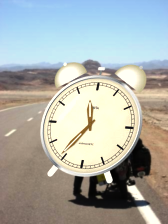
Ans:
h=11 m=36
